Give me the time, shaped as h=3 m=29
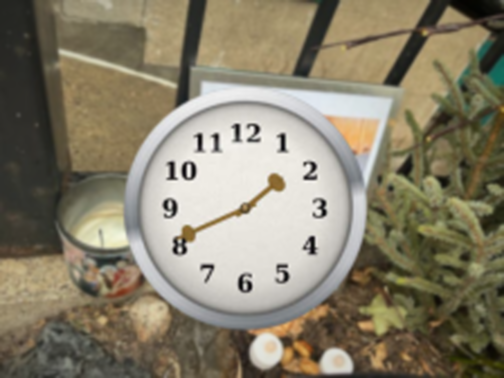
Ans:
h=1 m=41
